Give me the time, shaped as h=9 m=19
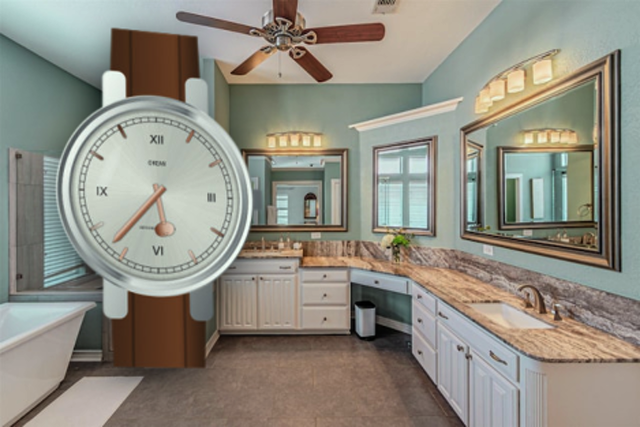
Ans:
h=5 m=37
